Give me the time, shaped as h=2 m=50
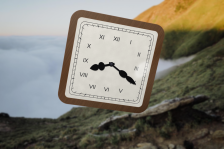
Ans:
h=8 m=20
